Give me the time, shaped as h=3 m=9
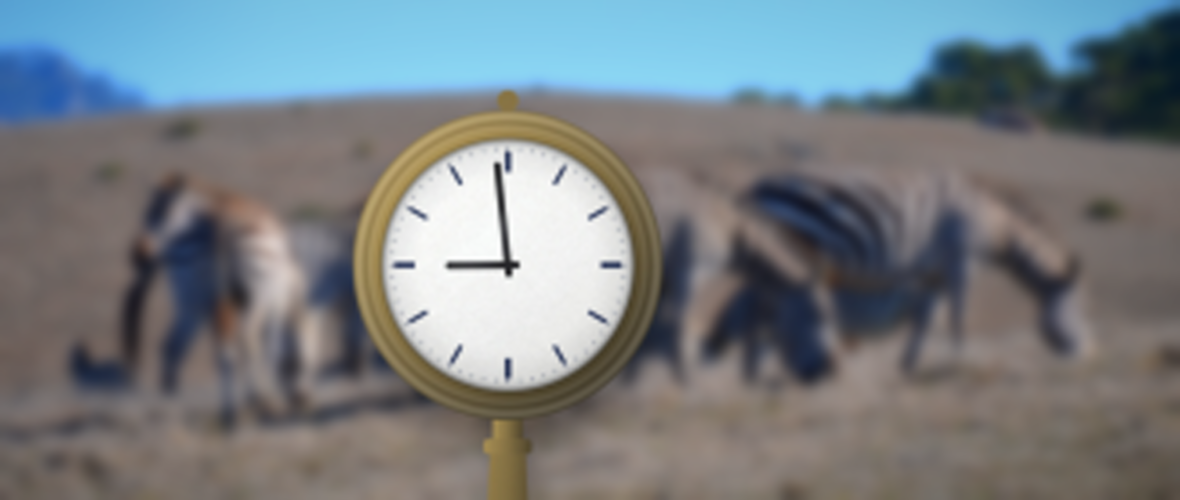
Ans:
h=8 m=59
